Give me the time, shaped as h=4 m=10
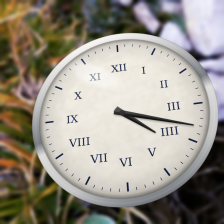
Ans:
h=4 m=18
